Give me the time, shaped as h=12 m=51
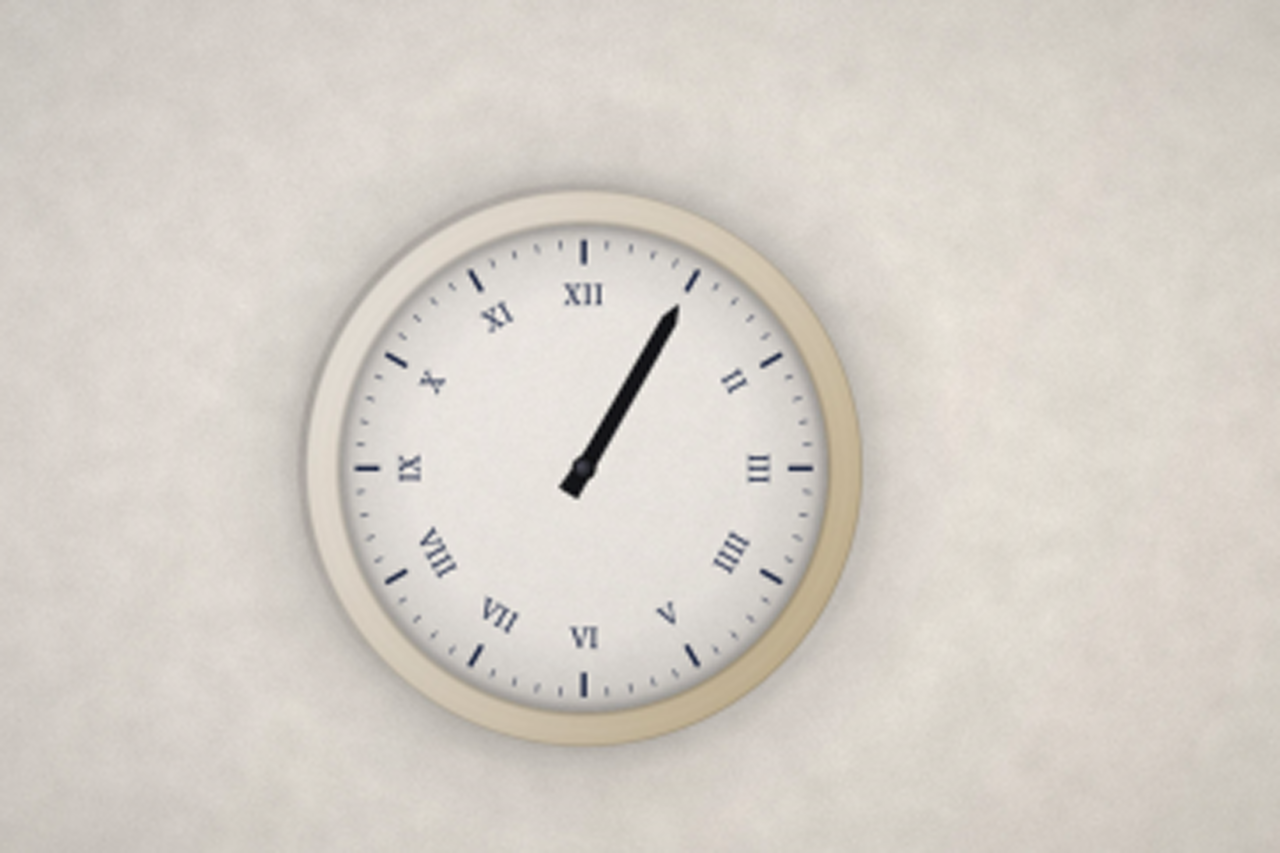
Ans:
h=1 m=5
